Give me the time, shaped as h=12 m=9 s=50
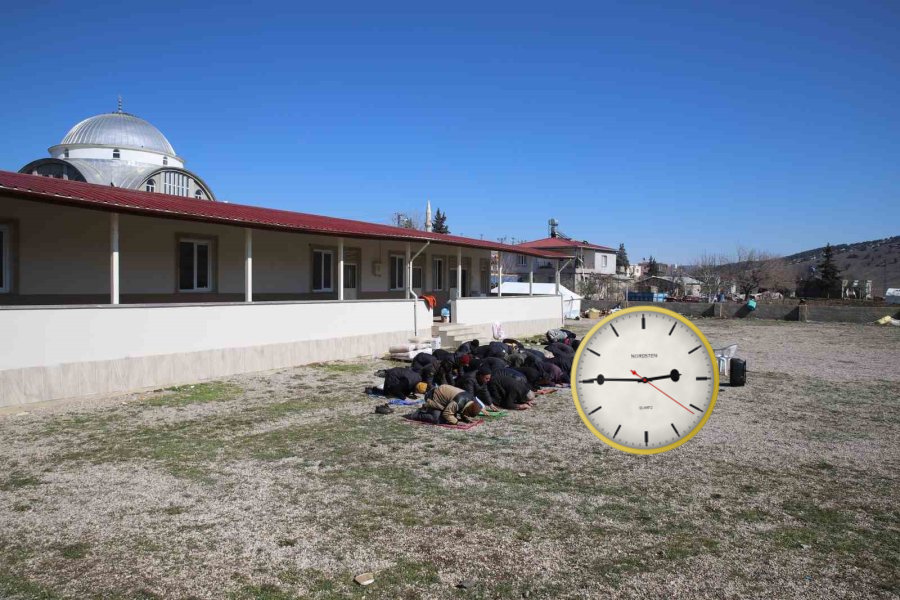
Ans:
h=2 m=45 s=21
